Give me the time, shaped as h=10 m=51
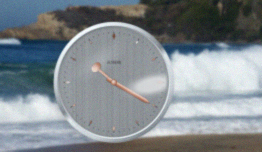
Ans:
h=10 m=20
